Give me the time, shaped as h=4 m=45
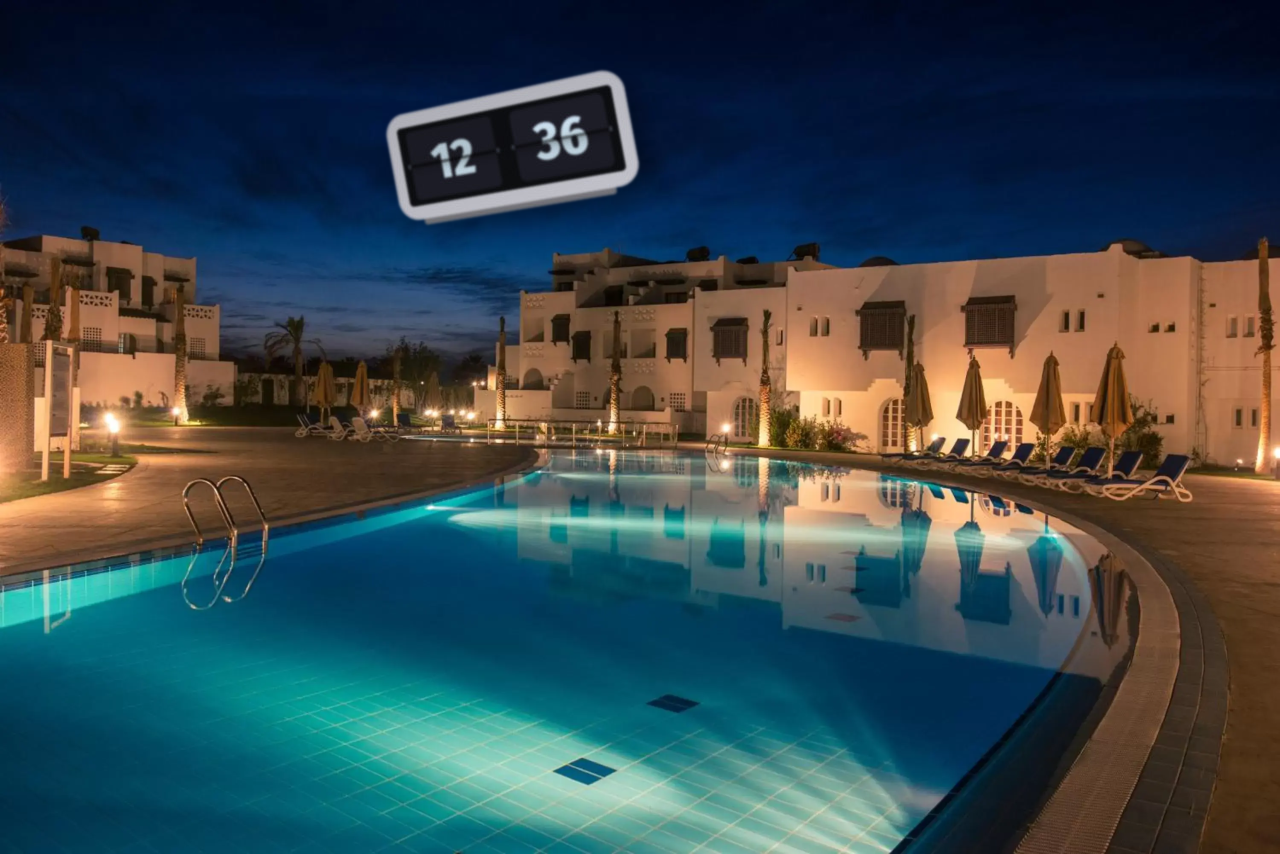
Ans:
h=12 m=36
